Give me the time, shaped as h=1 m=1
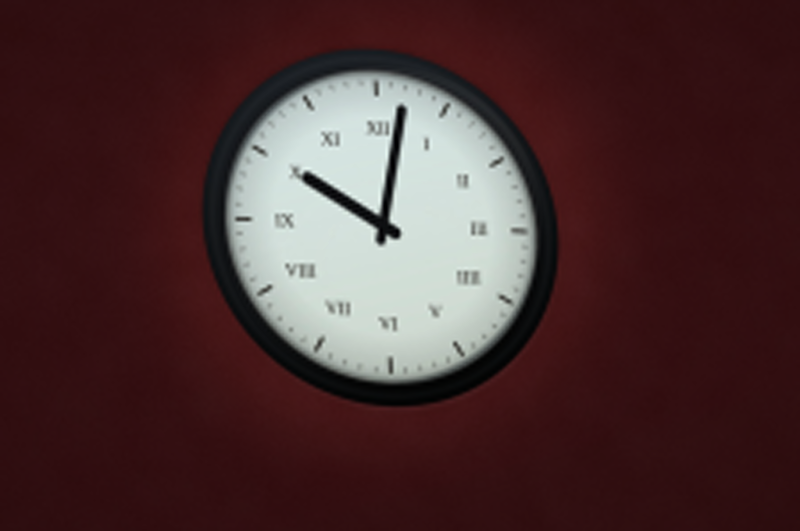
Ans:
h=10 m=2
